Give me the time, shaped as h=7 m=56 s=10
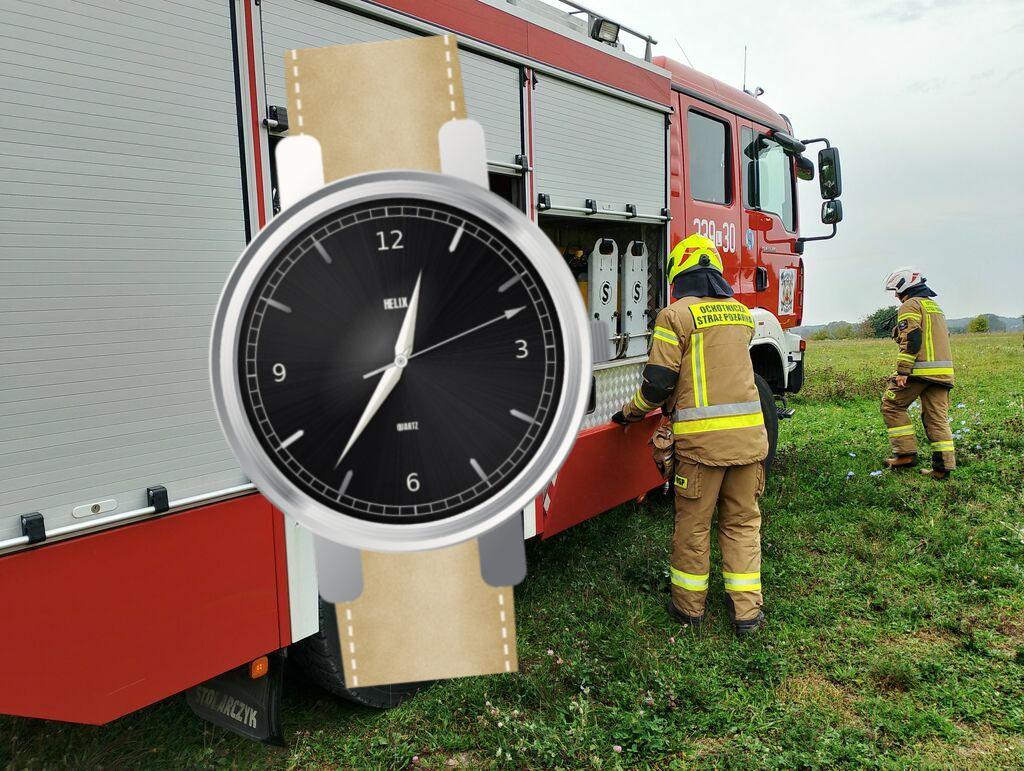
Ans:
h=12 m=36 s=12
